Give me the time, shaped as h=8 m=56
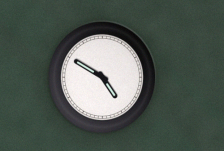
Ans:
h=4 m=50
